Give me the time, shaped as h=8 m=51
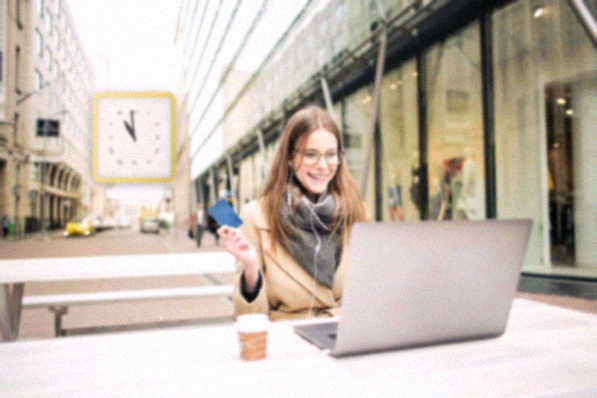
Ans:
h=10 m=59
